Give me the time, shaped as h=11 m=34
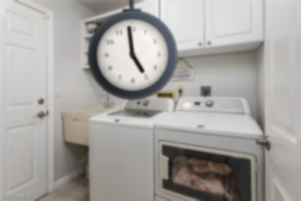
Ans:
h=4 m=59
